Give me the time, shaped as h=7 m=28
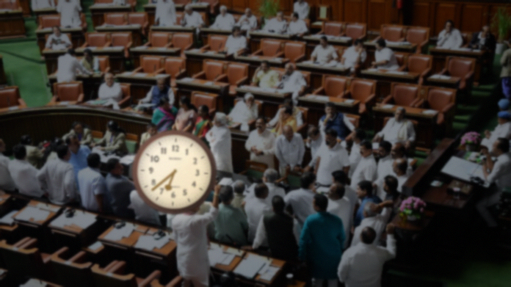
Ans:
h=6 m=38
